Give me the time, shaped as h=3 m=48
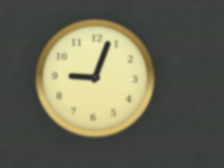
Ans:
h=9 m=3
